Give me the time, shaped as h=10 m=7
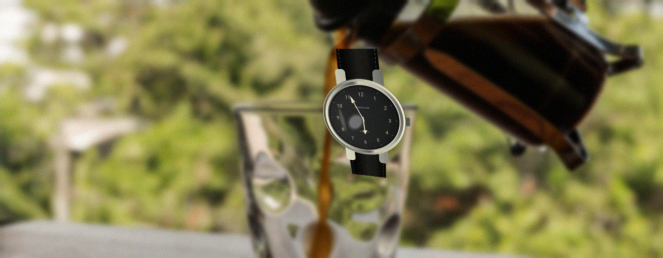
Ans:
h=5 m=56
